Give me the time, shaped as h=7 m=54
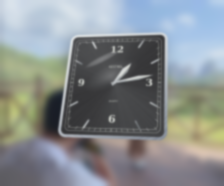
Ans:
h=1 m=13
